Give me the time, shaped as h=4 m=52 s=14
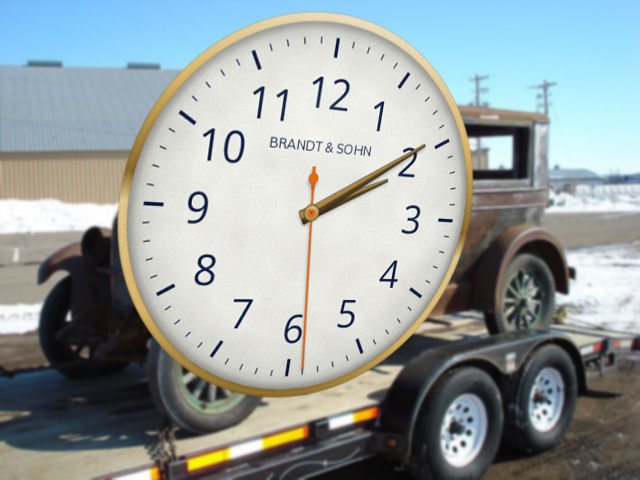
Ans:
h=2 m=9 s=29
